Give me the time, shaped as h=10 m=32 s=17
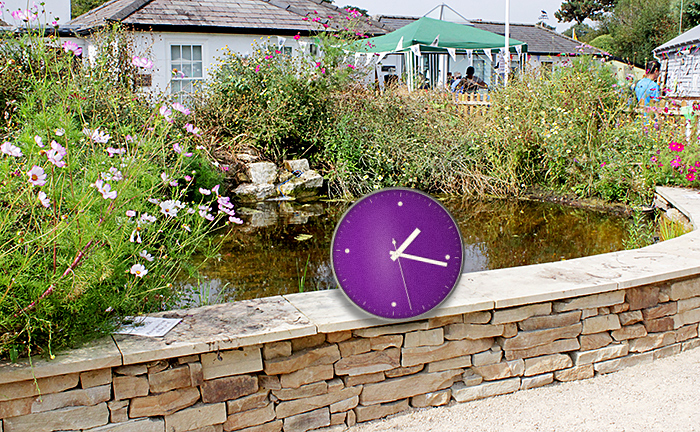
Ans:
h=1 m=16 s=27
